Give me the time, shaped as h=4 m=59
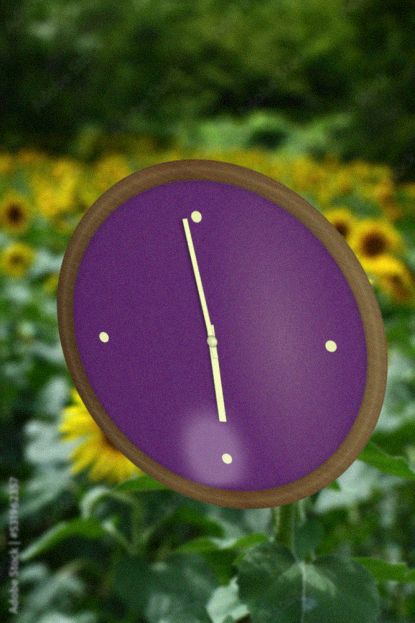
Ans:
h=5 m=59
